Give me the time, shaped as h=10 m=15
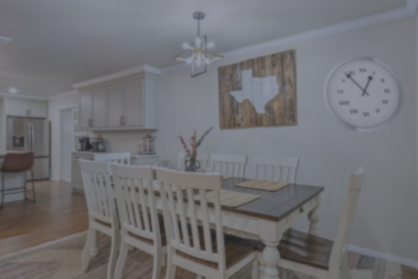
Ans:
h=12 m=53
